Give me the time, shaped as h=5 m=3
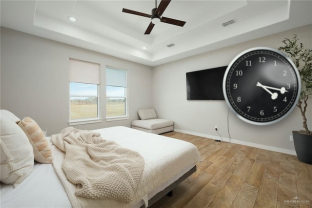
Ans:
h=4 m=17
